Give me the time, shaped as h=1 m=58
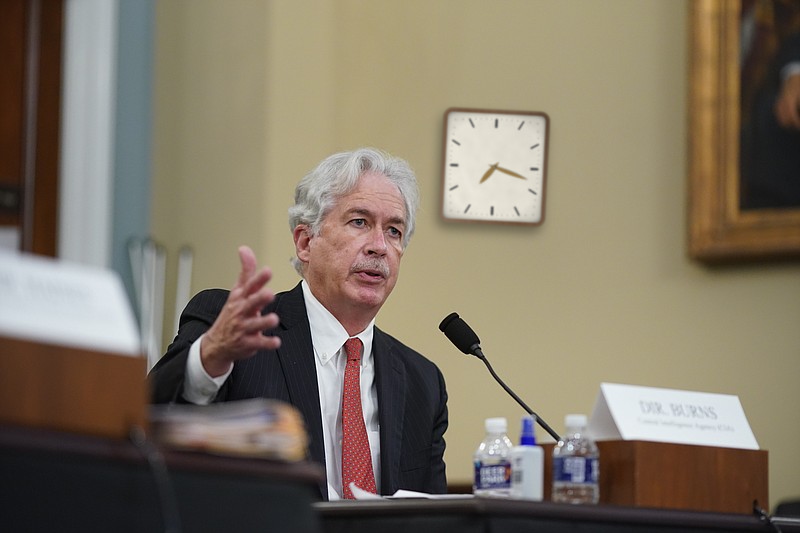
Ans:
h=7 m=18
